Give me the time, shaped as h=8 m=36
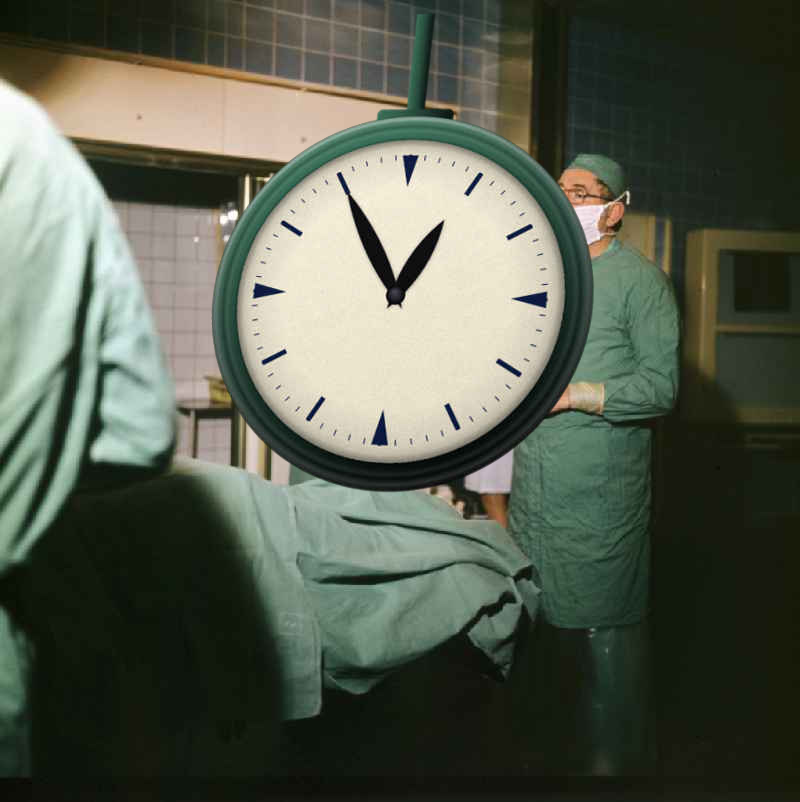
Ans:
h=12 m=55
